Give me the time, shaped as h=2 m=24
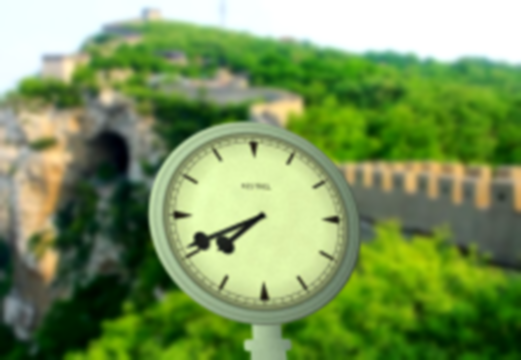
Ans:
h=7 m=41
